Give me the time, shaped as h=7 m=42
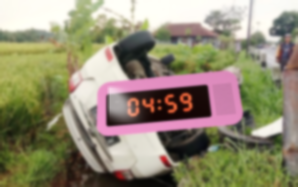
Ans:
h=4 m=59
